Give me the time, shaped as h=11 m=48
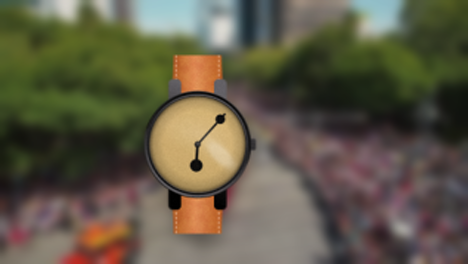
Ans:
h=6 m=7
